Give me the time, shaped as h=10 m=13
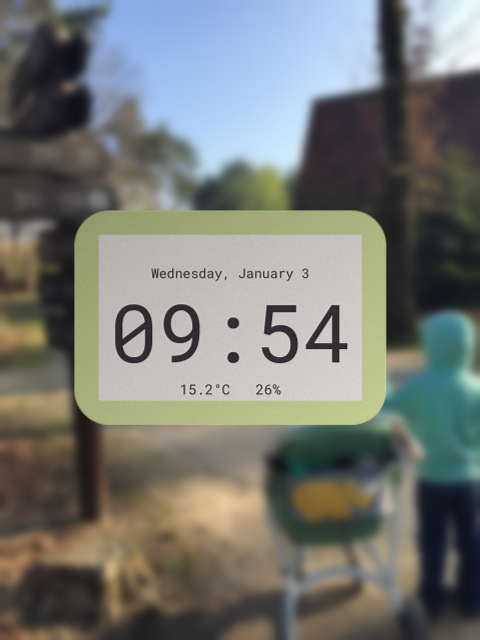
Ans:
h=9 m=54
